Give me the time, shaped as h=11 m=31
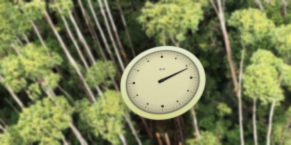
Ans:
h=2 m=11
